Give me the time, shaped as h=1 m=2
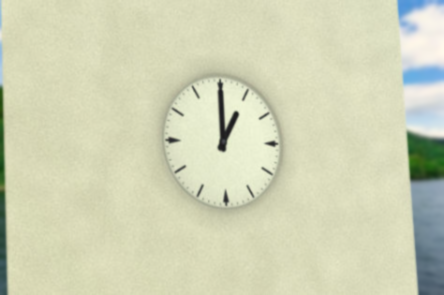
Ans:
h=1 m=0
